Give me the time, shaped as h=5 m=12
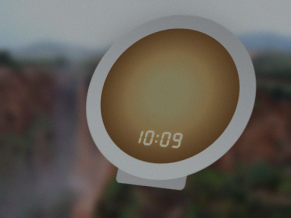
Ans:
h=10 m=9
